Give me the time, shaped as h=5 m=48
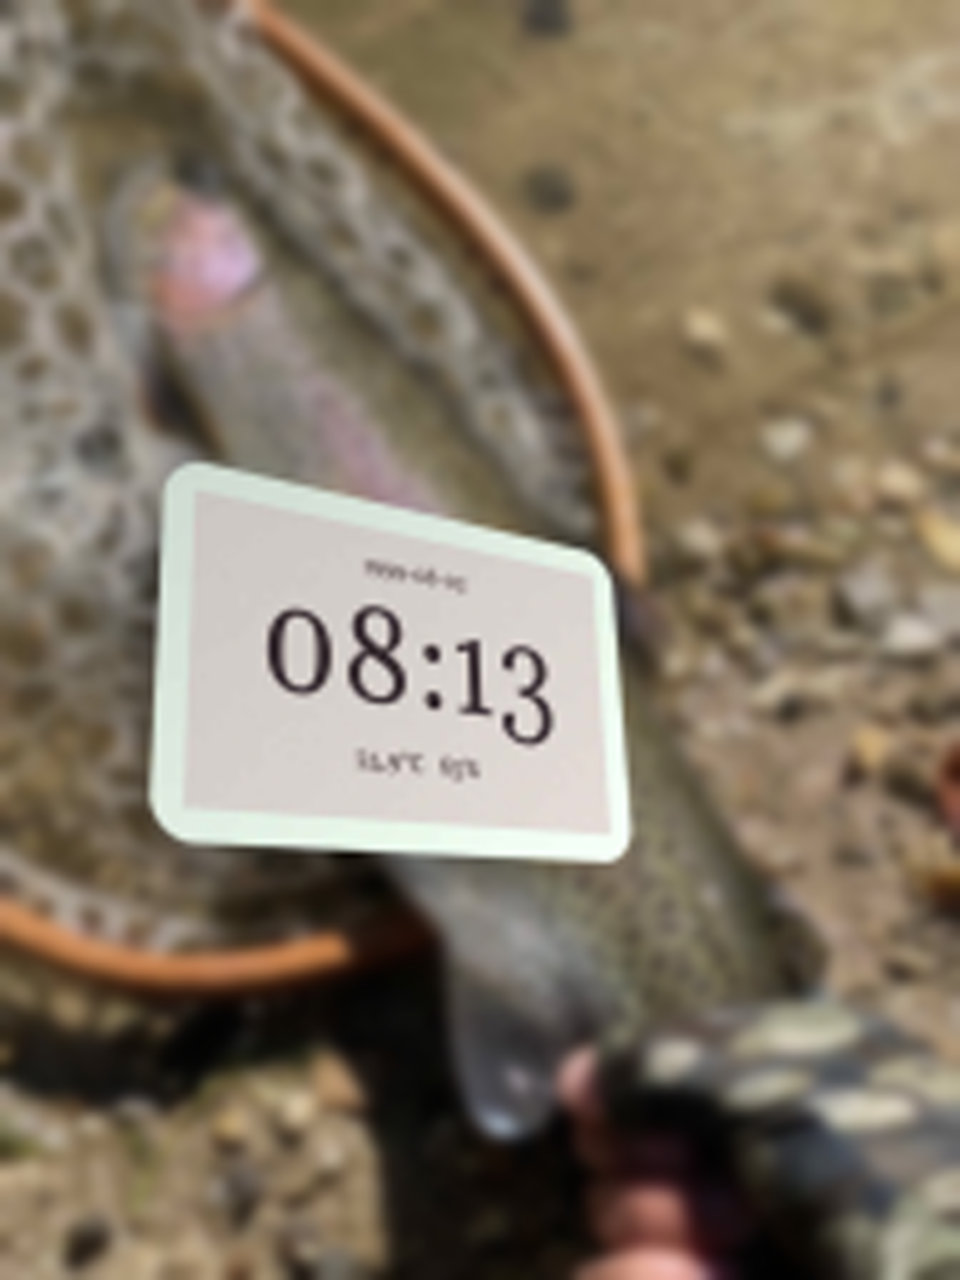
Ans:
h=8 m=13
